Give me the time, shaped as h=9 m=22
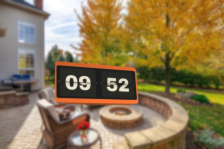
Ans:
h=9 m=52
